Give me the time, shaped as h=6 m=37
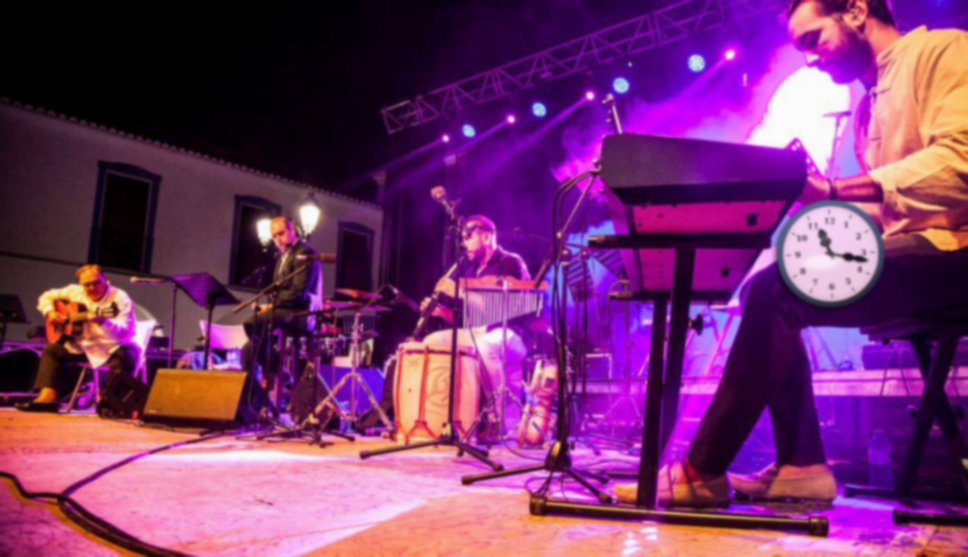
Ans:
h=11 m=17
